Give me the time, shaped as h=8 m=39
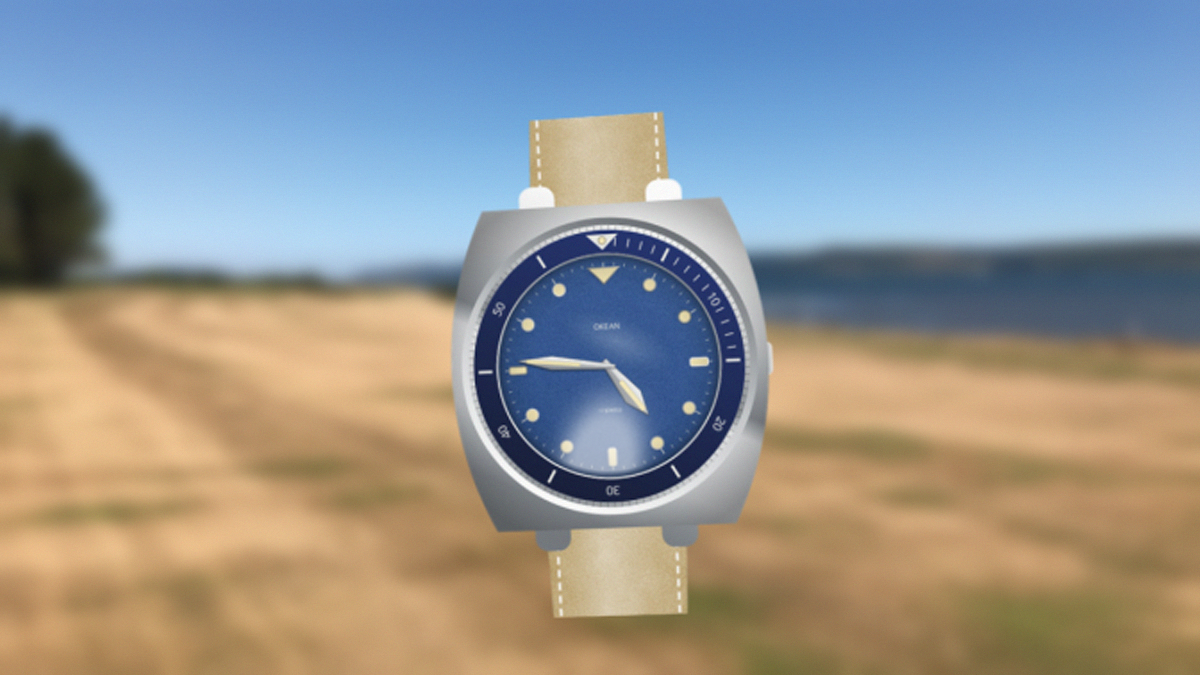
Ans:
h=4 m=46
